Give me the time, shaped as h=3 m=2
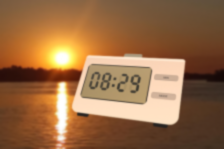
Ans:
h=8 m=29
